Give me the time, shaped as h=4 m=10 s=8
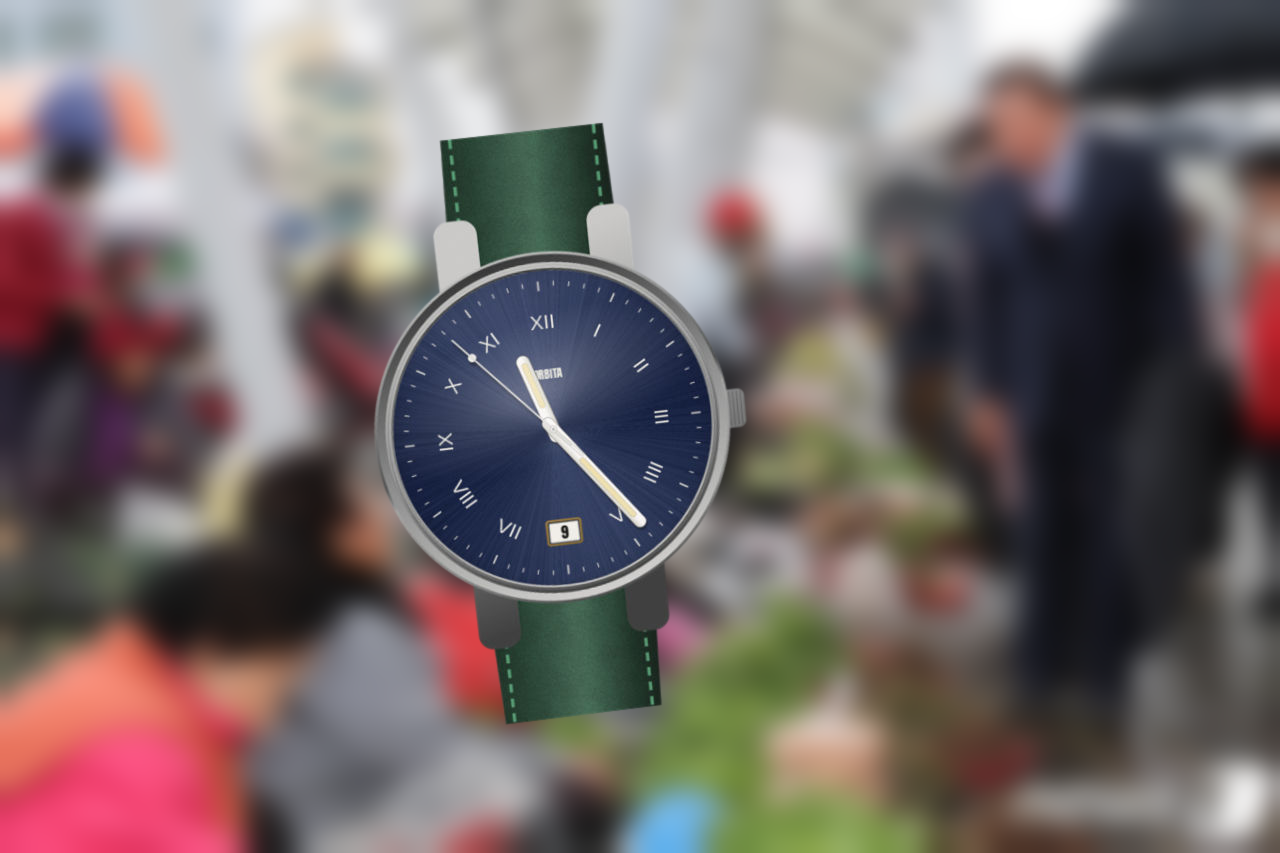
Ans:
h=11 m=23 s=53
